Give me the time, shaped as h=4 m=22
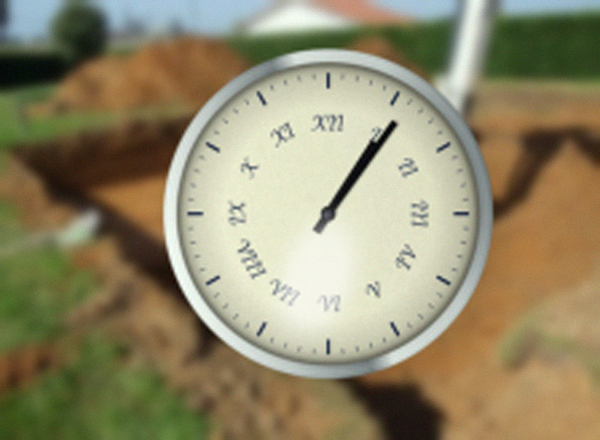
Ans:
h=1 m=6
